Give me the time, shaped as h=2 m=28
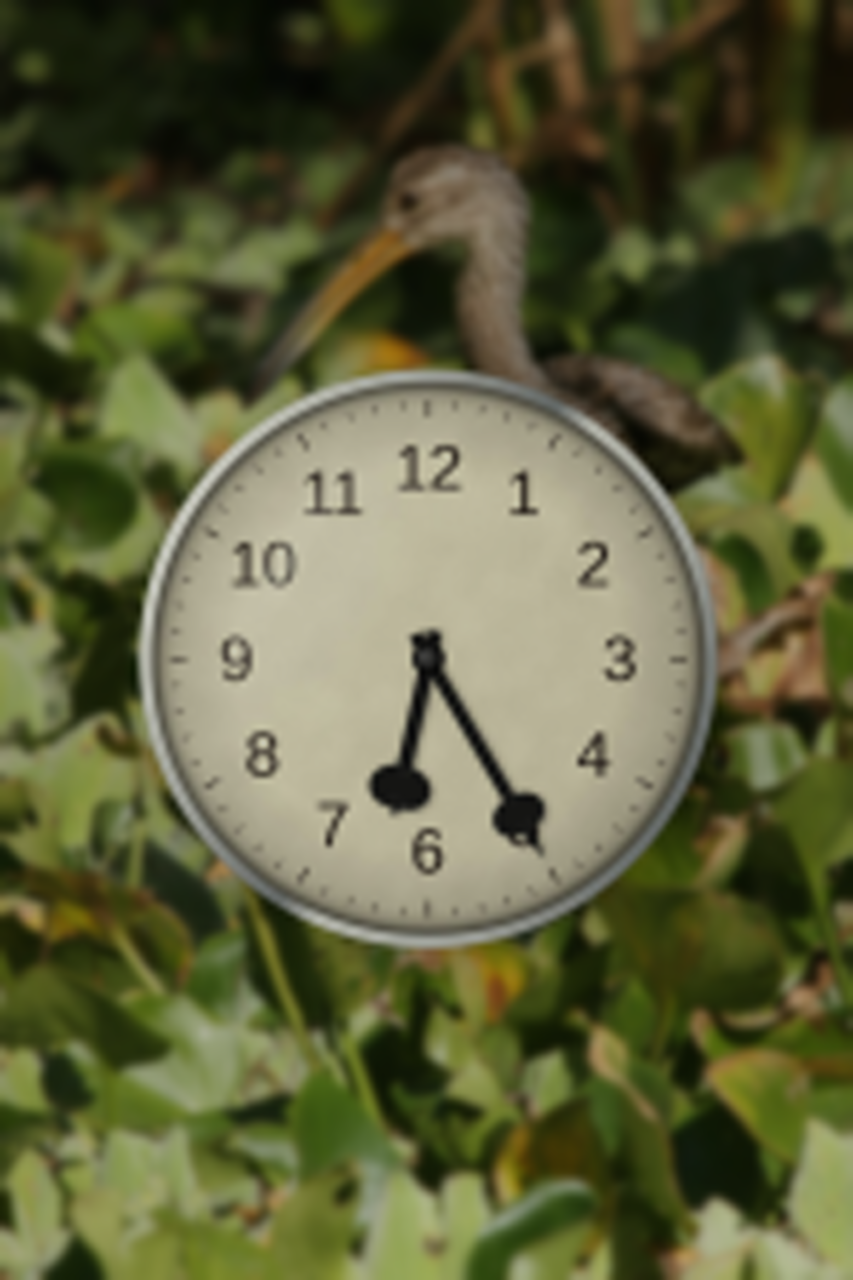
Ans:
h=6 m=25
